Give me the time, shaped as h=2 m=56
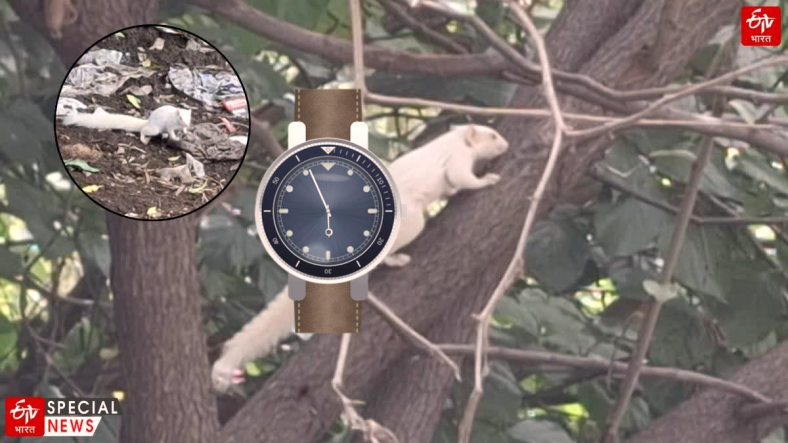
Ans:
h=5 m=56
